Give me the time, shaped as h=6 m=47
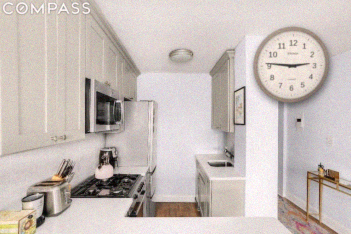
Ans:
h=2 m=46
